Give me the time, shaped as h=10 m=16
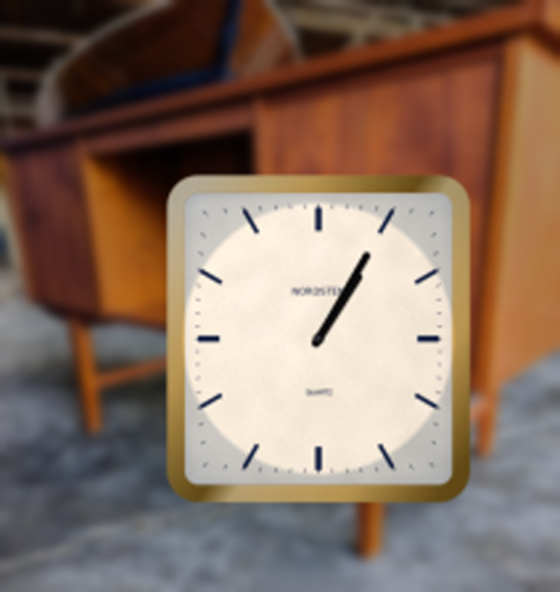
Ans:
h=1 m=5
